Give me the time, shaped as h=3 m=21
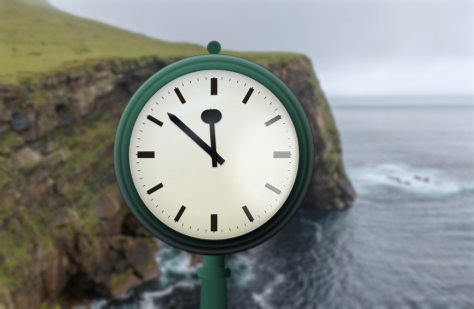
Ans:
h=11 m=52
